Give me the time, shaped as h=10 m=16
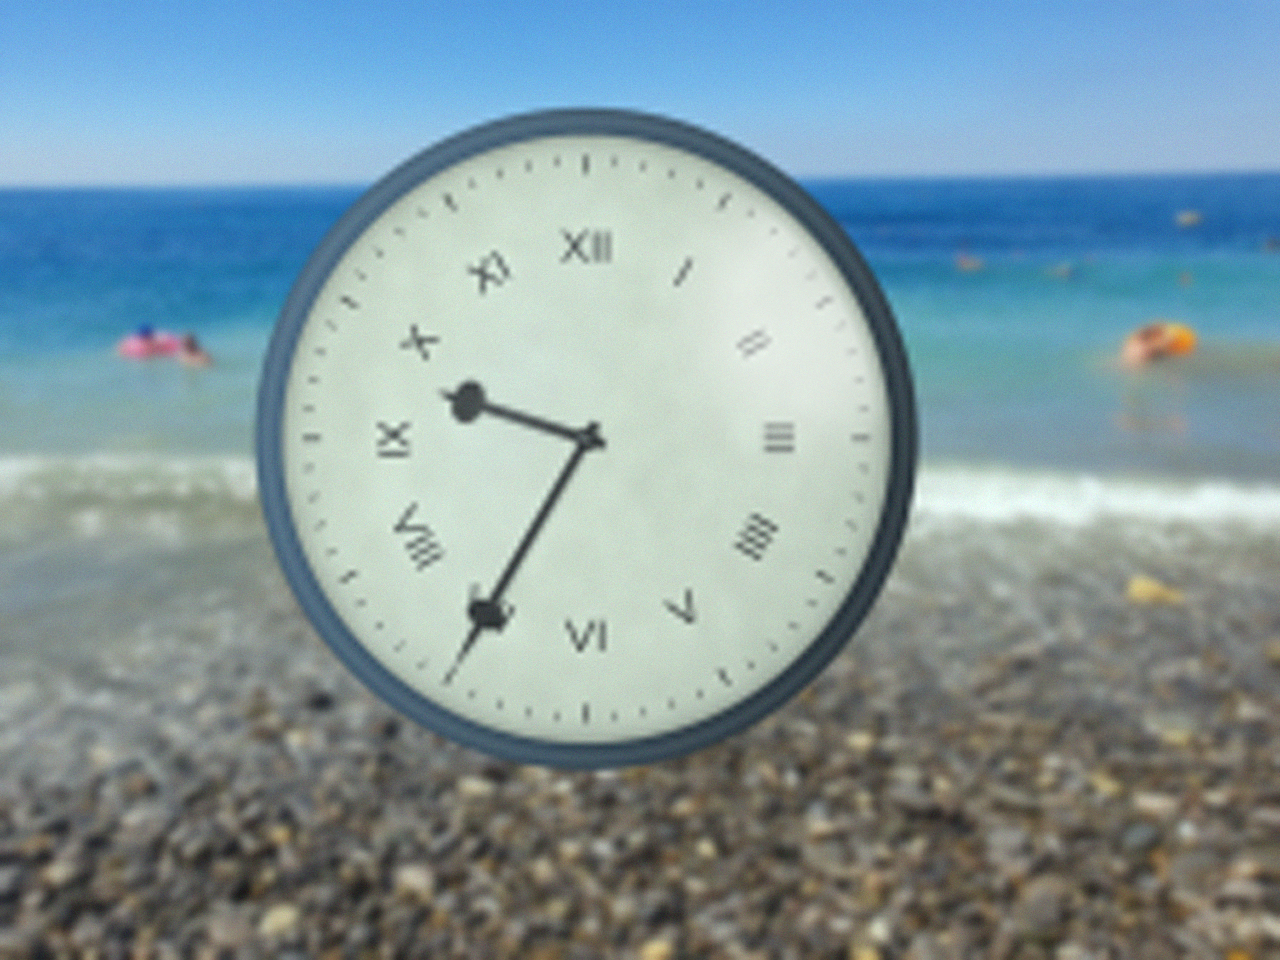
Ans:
h=9 m=35
